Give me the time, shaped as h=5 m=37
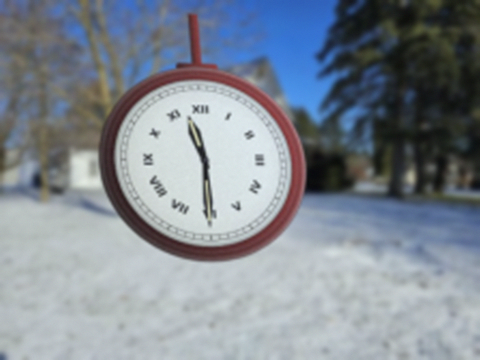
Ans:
h=11 m=30
